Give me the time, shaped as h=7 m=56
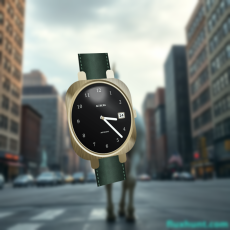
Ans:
h=3 m=23
